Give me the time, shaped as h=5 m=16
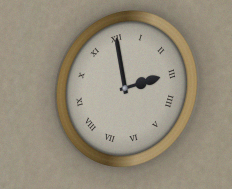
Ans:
h=3 m=0
